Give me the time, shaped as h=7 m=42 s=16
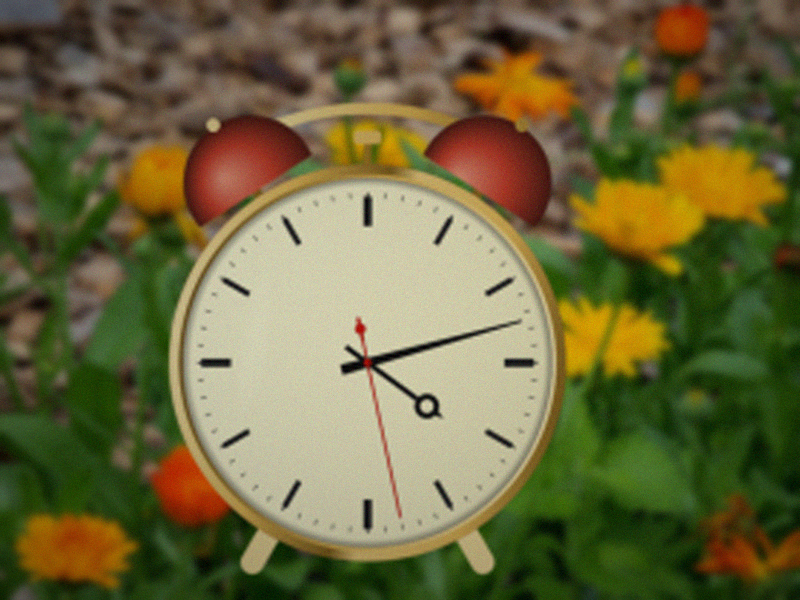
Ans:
h=4 m=12 s=28
